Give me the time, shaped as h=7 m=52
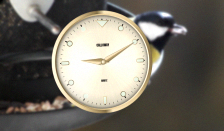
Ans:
h=9 m=10
